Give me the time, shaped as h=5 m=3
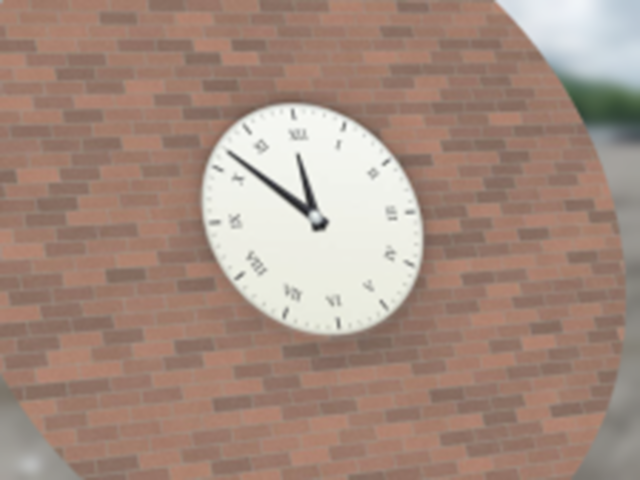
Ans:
h=11 m=52
